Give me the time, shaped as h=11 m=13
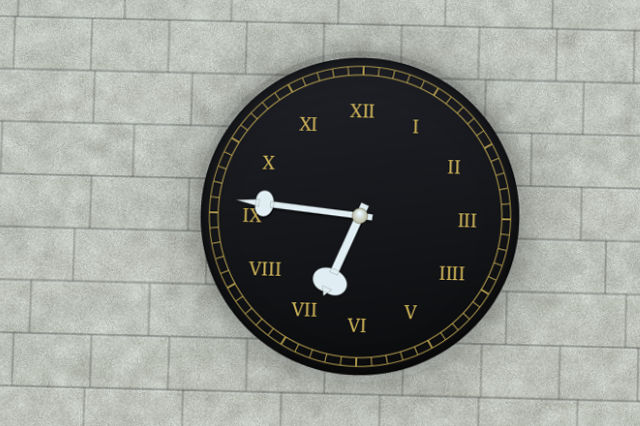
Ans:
h=6 m=46
